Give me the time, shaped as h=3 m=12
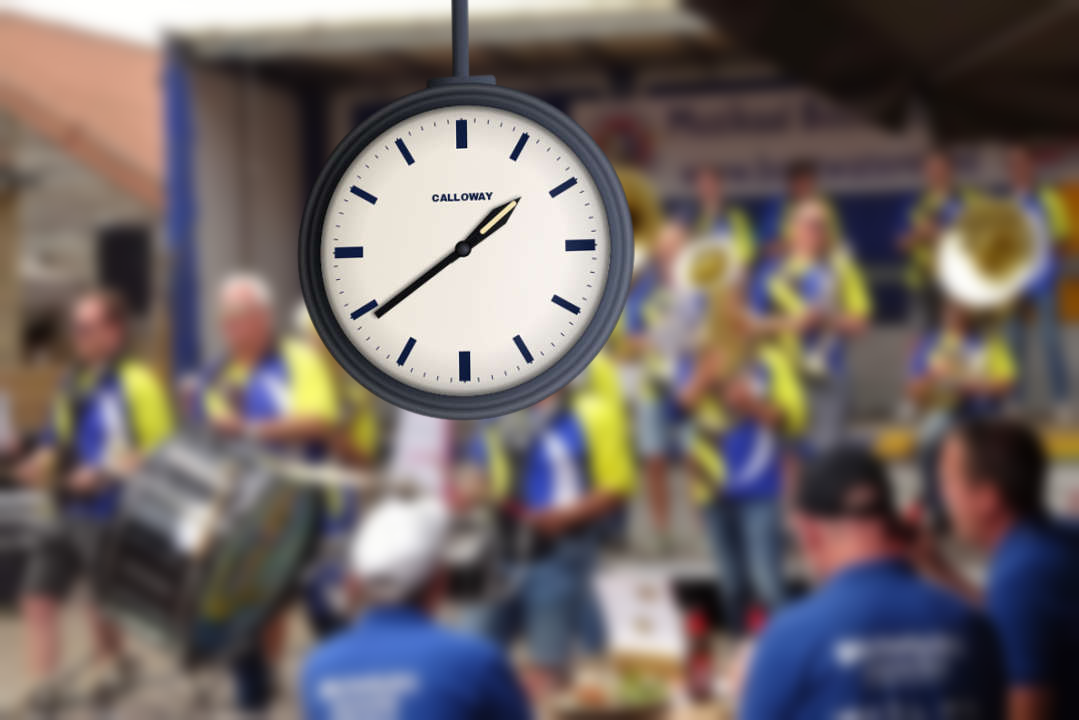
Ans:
h=1 m=39
